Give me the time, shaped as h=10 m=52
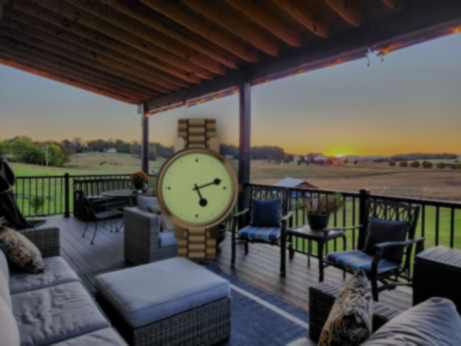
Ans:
h=5 m=12
